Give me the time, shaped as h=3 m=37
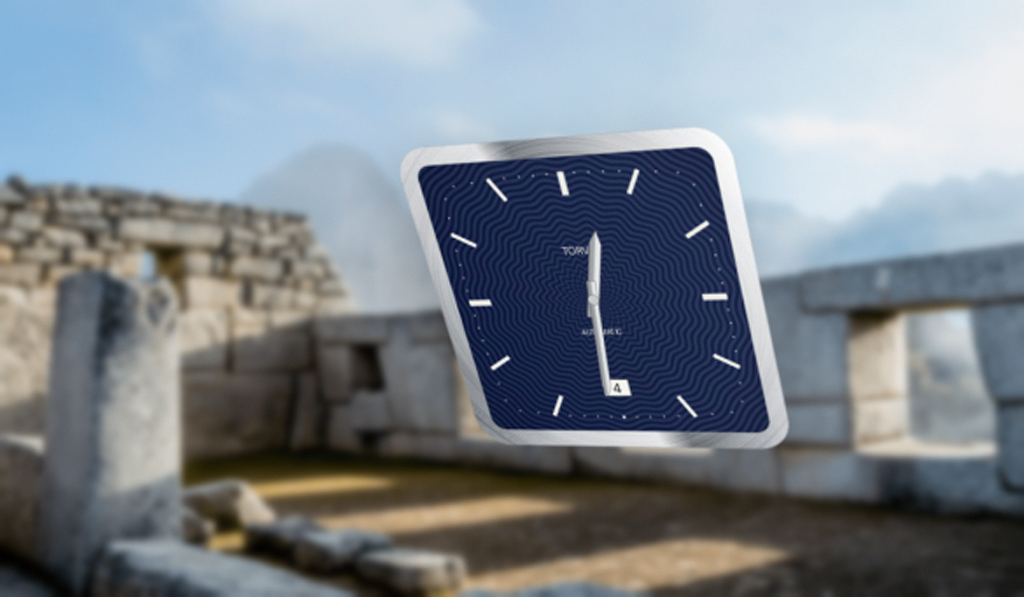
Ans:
h=12 m=31
